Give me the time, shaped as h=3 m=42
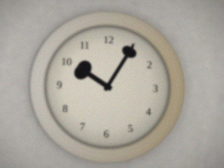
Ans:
h=10 m=5
